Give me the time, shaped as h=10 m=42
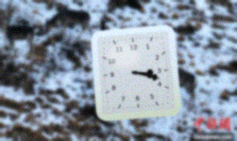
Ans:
h=3 m=18
